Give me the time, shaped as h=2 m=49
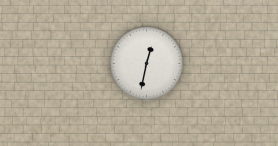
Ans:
h=12 m=32
